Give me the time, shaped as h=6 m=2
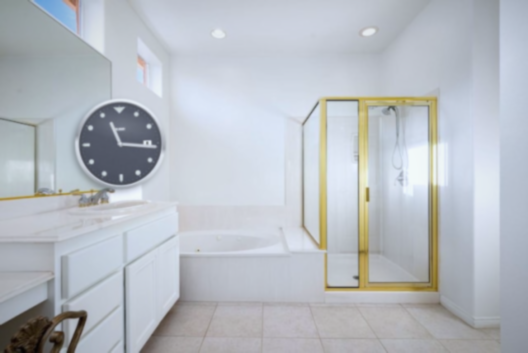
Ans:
h=11 m=16
